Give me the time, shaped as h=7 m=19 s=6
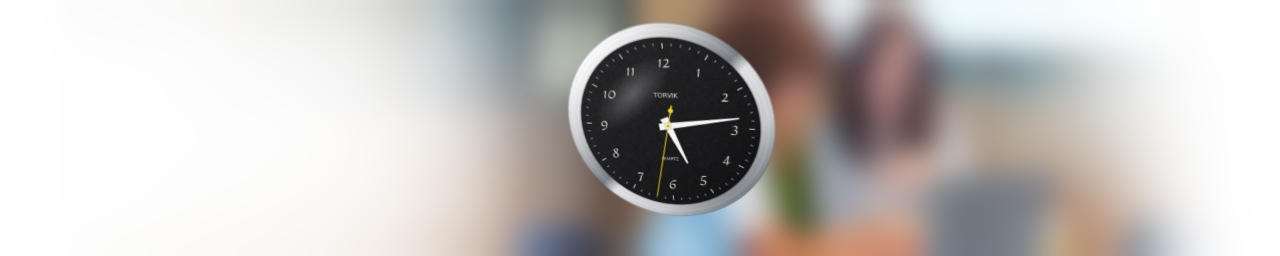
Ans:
h=5 m=13 s=32
